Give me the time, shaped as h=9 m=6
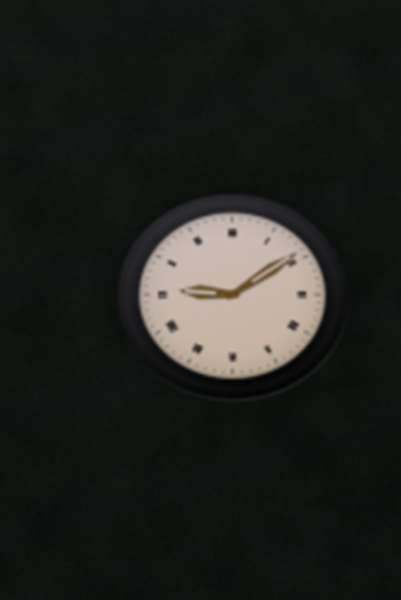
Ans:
h=9 m=9
